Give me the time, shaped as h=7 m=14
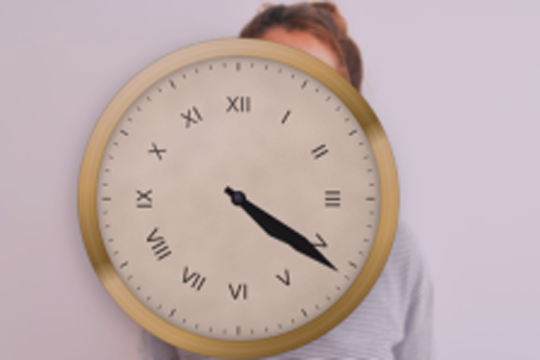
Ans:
h=4 m=21
